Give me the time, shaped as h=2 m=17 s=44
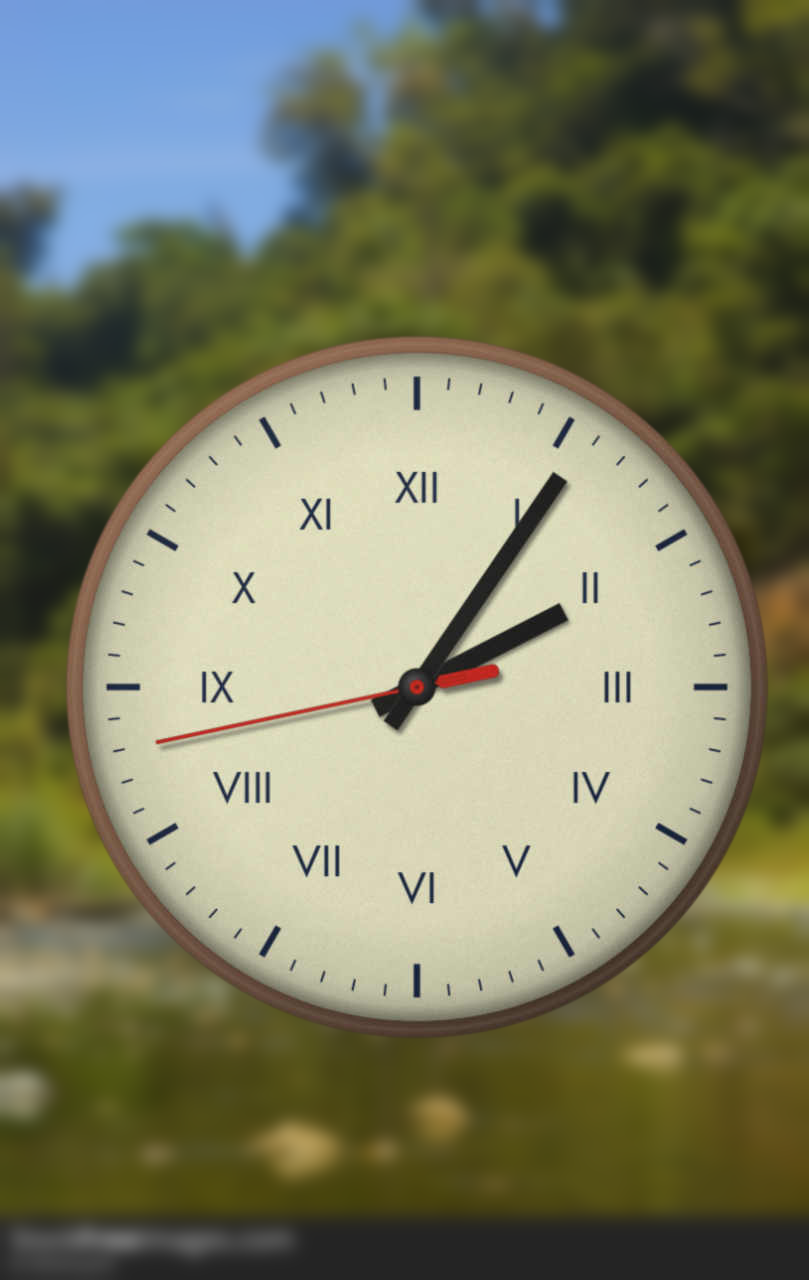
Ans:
h=2 m=5 s=43
